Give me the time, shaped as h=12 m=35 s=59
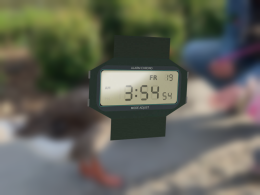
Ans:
h=3 m=54 s=54
